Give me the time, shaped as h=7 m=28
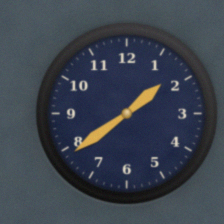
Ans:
h=1 m=39
